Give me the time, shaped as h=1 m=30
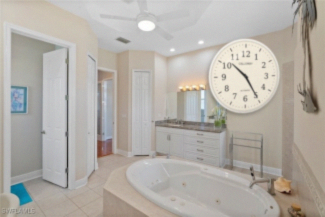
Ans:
h=10 m=25
